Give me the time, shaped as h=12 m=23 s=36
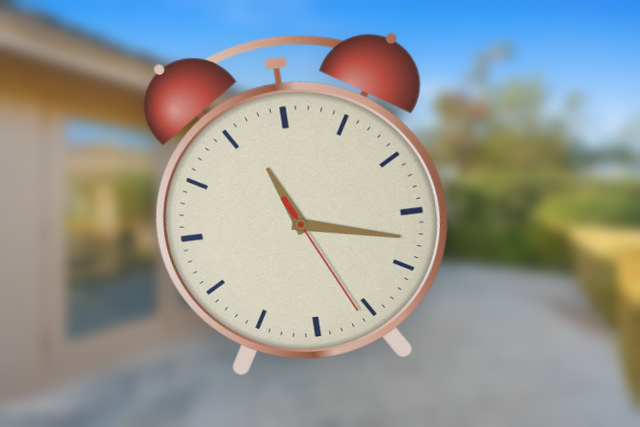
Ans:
h=11 m=17 s=26
